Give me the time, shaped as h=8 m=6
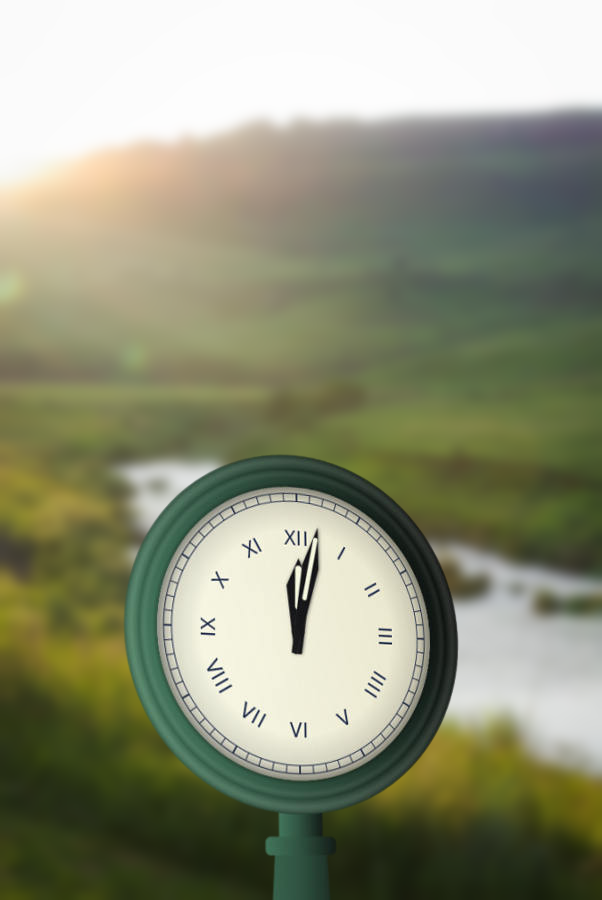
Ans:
h=12 m=2
